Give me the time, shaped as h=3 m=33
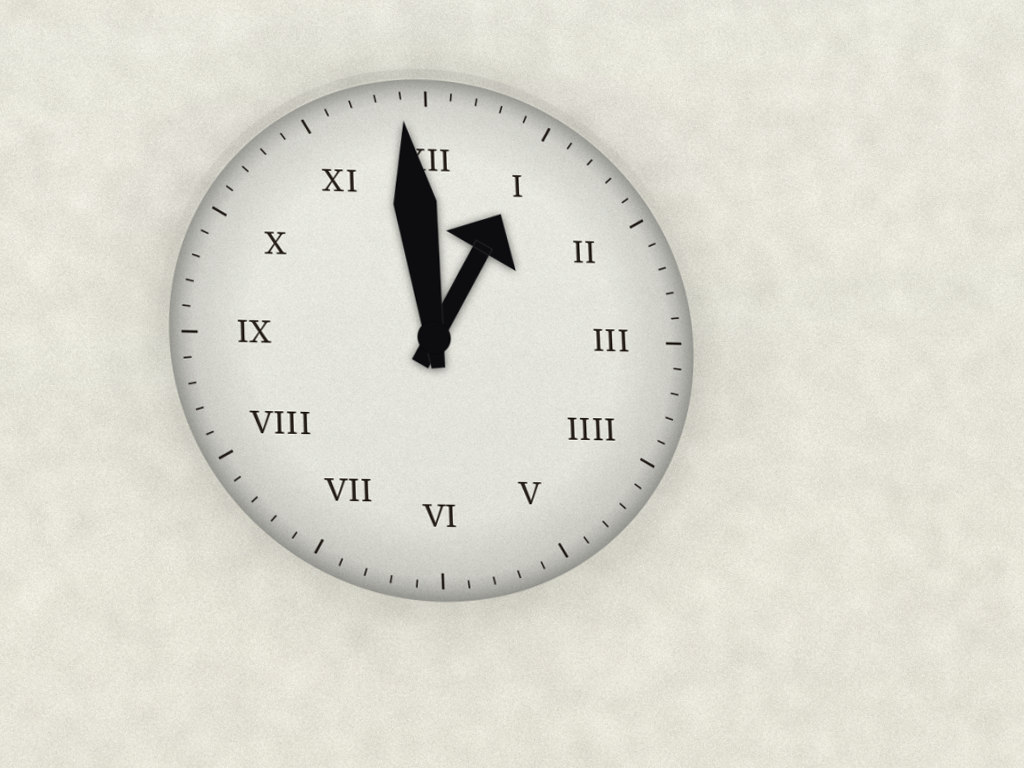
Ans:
h=12 m=59
